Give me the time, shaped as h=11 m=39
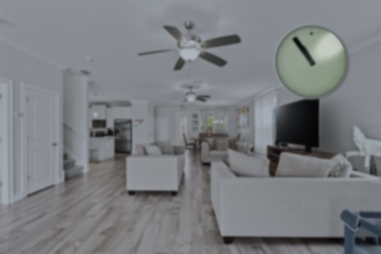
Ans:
h=10 m=54
